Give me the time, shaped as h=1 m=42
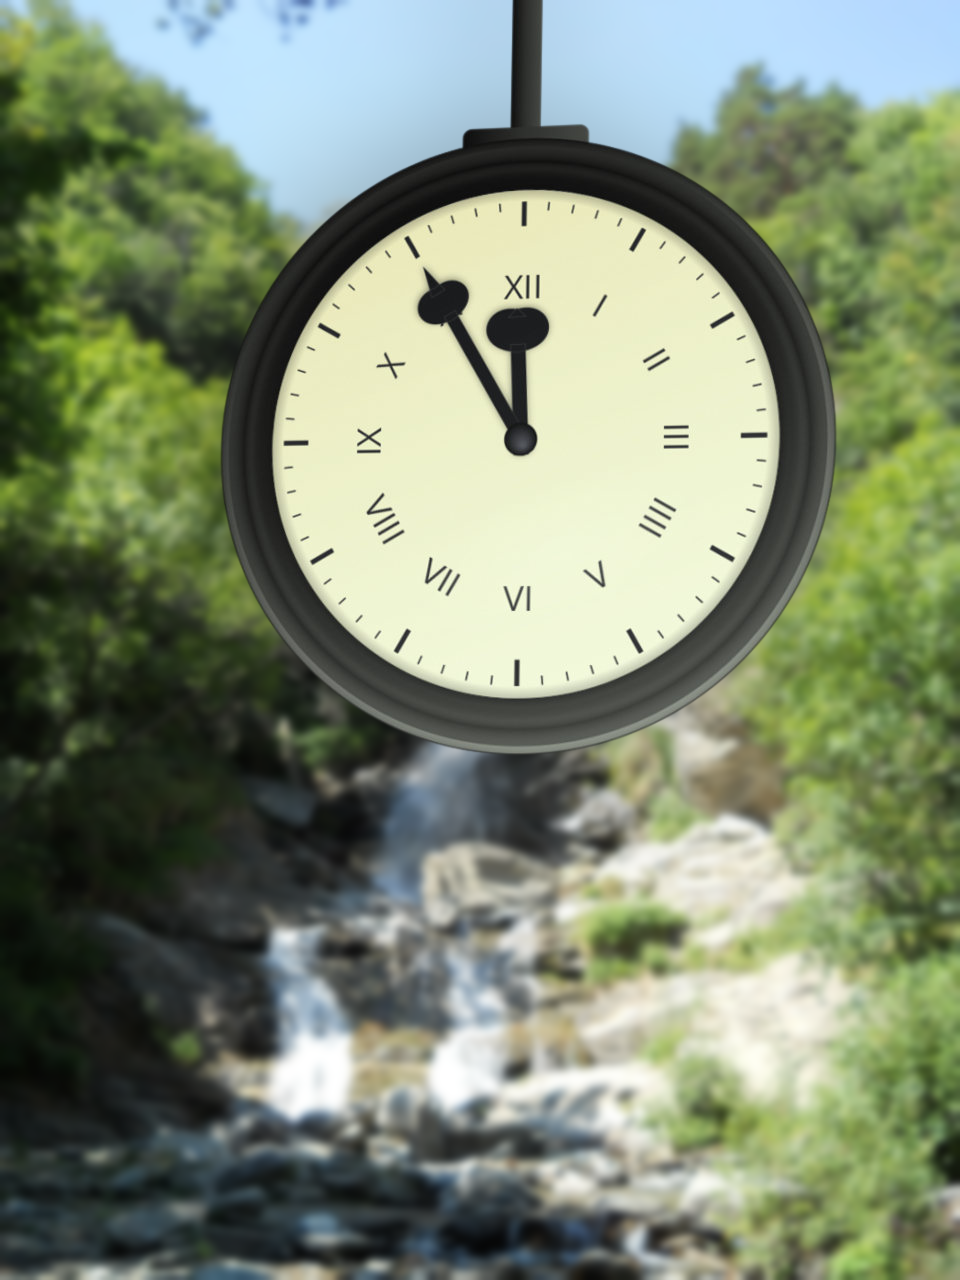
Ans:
h=11 m=55
